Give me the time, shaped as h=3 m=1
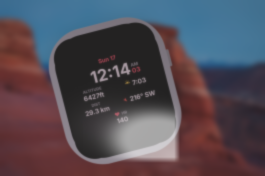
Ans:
h=12 m=14
